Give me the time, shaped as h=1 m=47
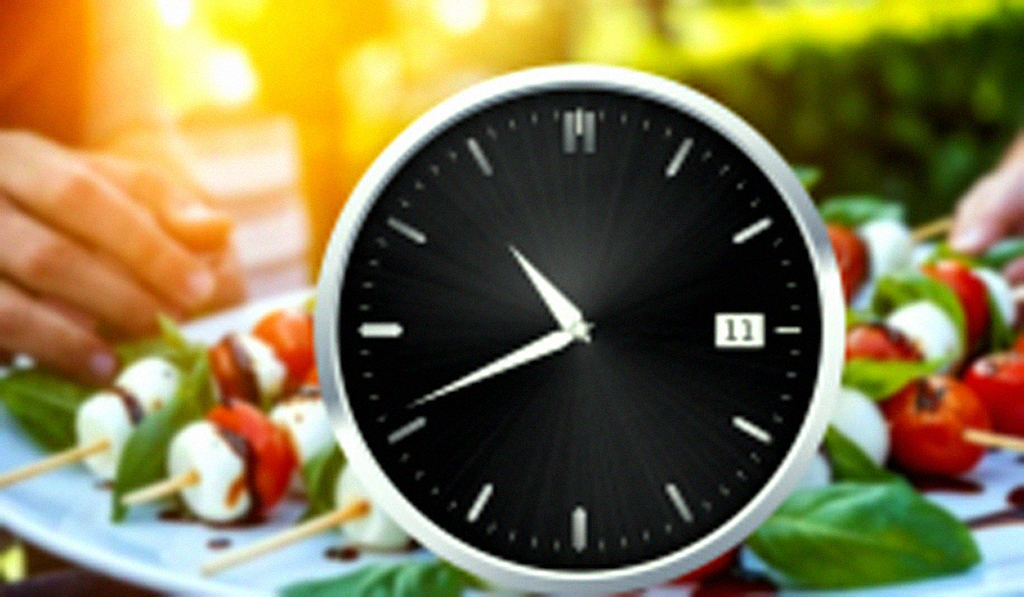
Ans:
h=10 m=41
